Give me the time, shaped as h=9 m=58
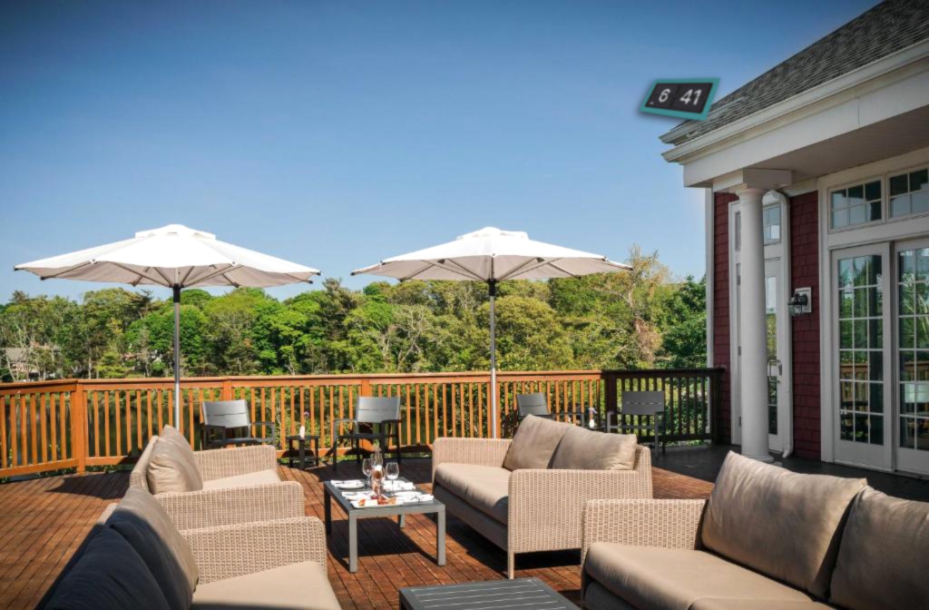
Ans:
h=6 m=41
